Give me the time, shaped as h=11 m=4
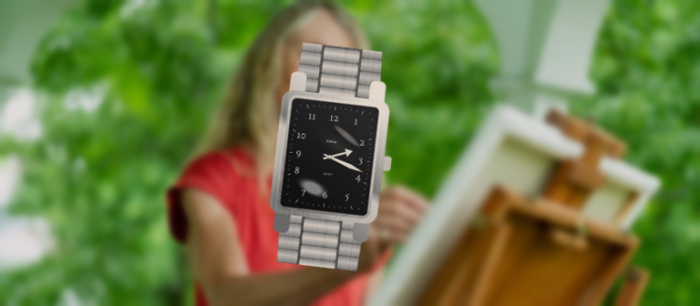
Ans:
h=2 m=18
